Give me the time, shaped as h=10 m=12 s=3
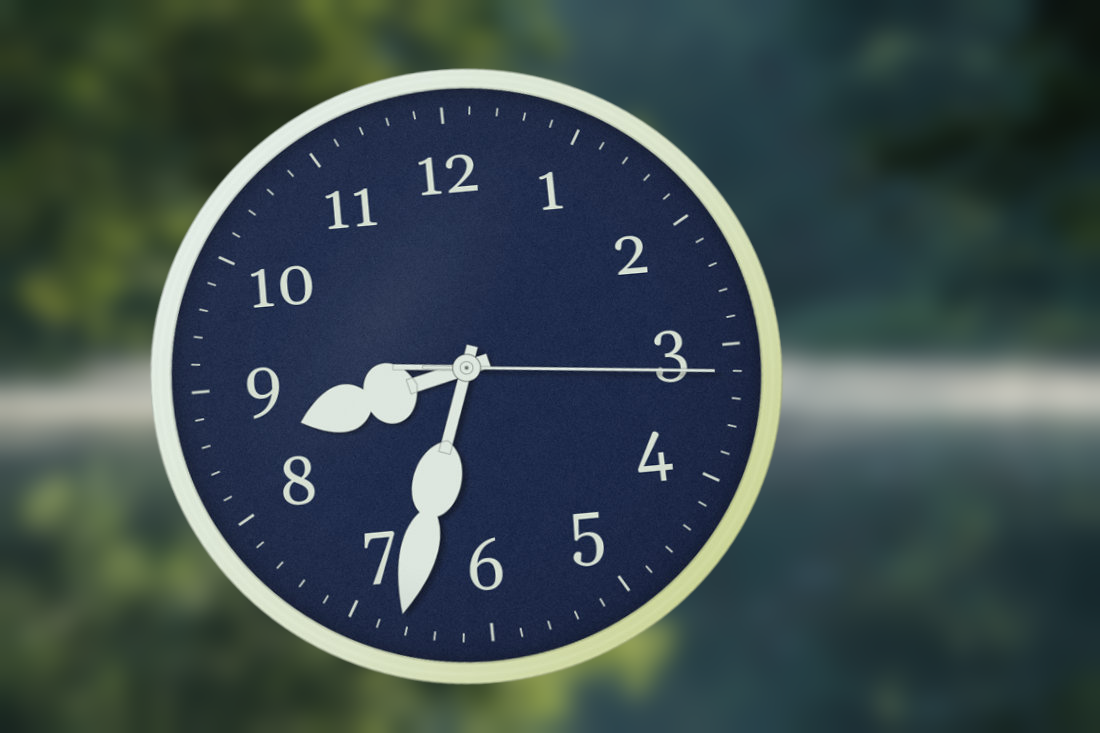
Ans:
h=8 m=33 s=16
